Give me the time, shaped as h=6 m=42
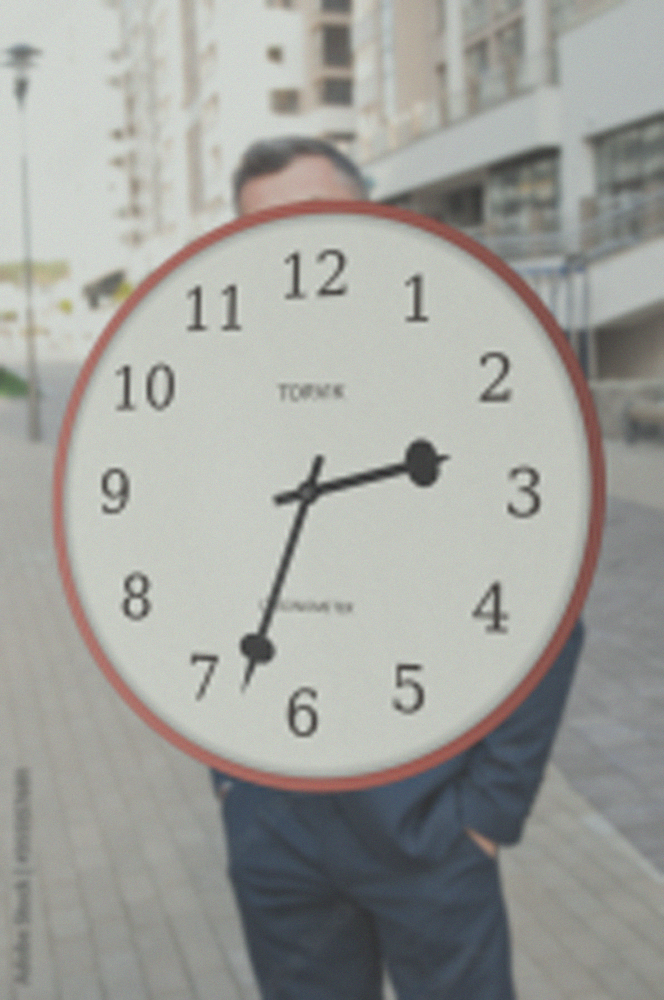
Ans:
h=2 m=33
